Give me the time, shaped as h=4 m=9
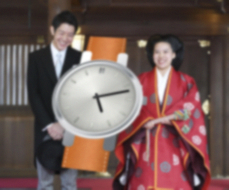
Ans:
h=5 m=12
